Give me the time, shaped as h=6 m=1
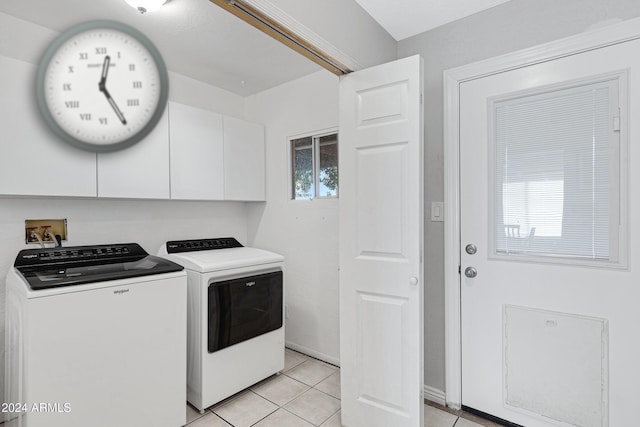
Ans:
h=12 m=25
